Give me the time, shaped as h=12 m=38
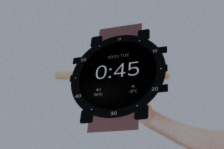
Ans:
h=0 m=45
